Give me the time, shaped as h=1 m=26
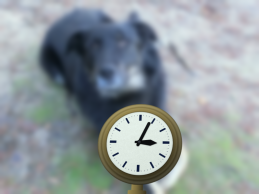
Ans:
h=3 m=4
